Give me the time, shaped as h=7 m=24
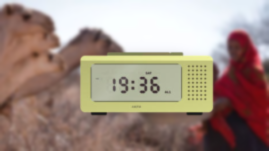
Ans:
h=19 m=36
